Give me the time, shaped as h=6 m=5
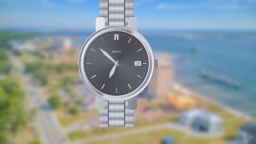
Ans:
h=6 m=52
